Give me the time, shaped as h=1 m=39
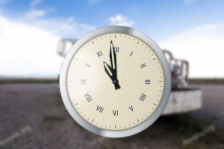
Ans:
h=10 m=59
